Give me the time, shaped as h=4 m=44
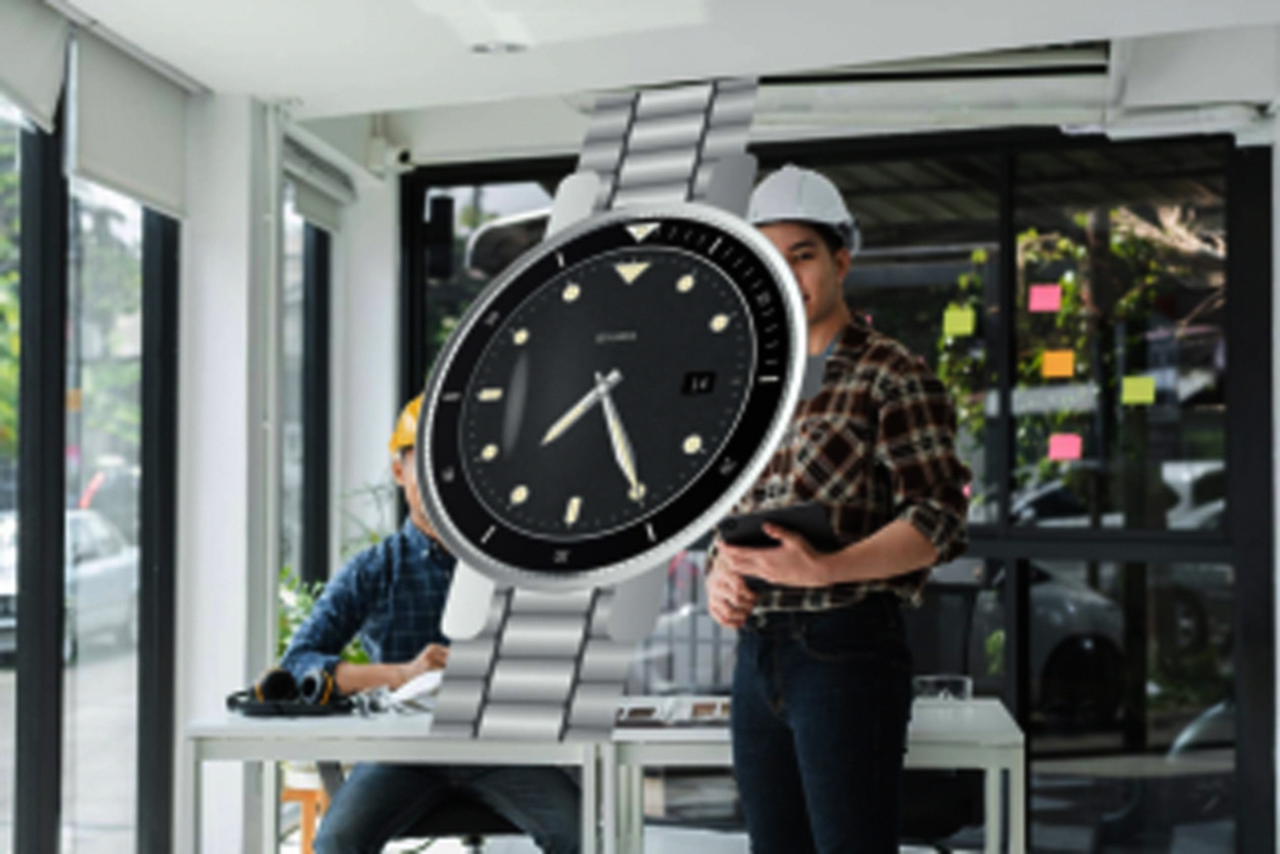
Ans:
h=7 m=25
